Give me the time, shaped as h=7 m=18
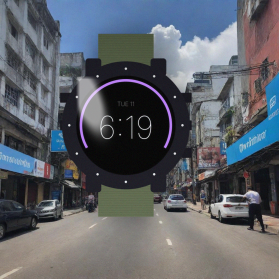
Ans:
h=6 m=19
